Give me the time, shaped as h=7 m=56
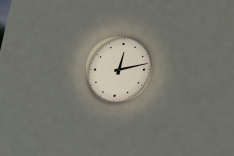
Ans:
h=12 m=13
